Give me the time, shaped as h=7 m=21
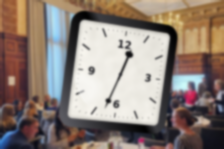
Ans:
h=12 m=33
